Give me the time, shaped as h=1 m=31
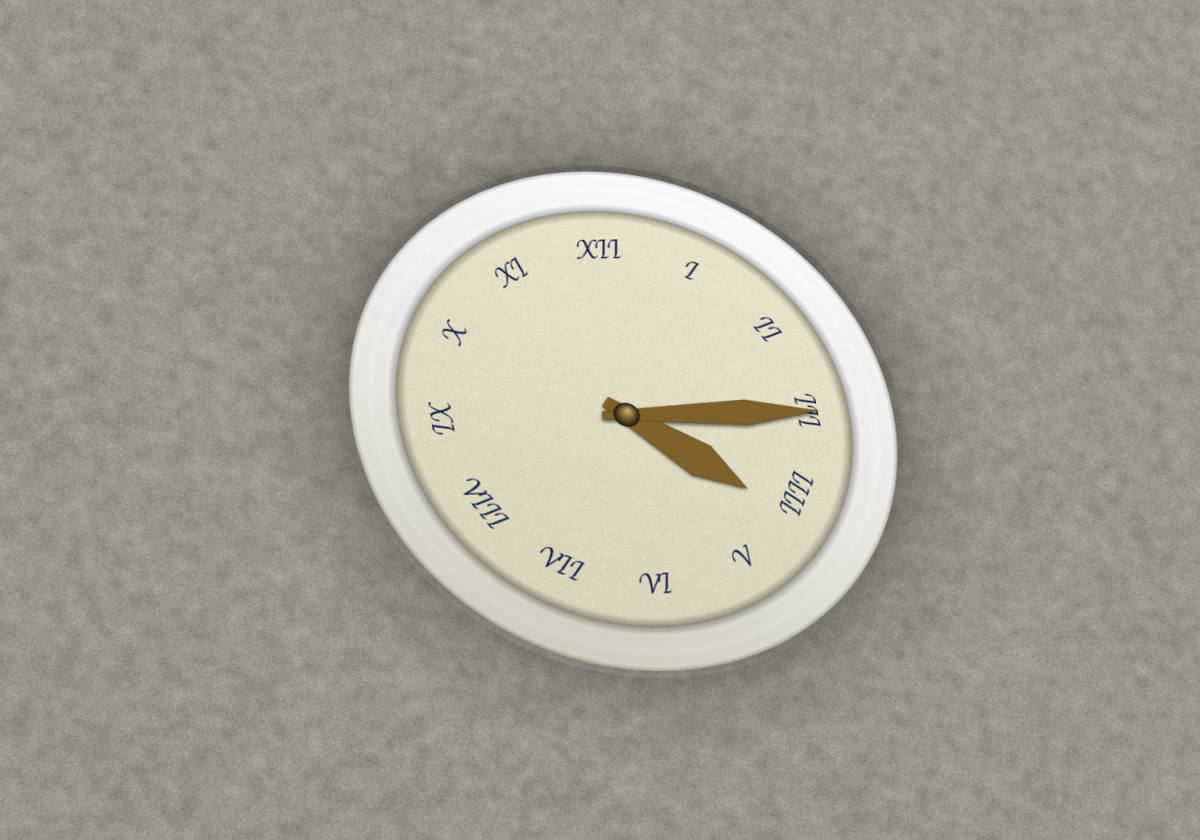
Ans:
h=4 m=15
